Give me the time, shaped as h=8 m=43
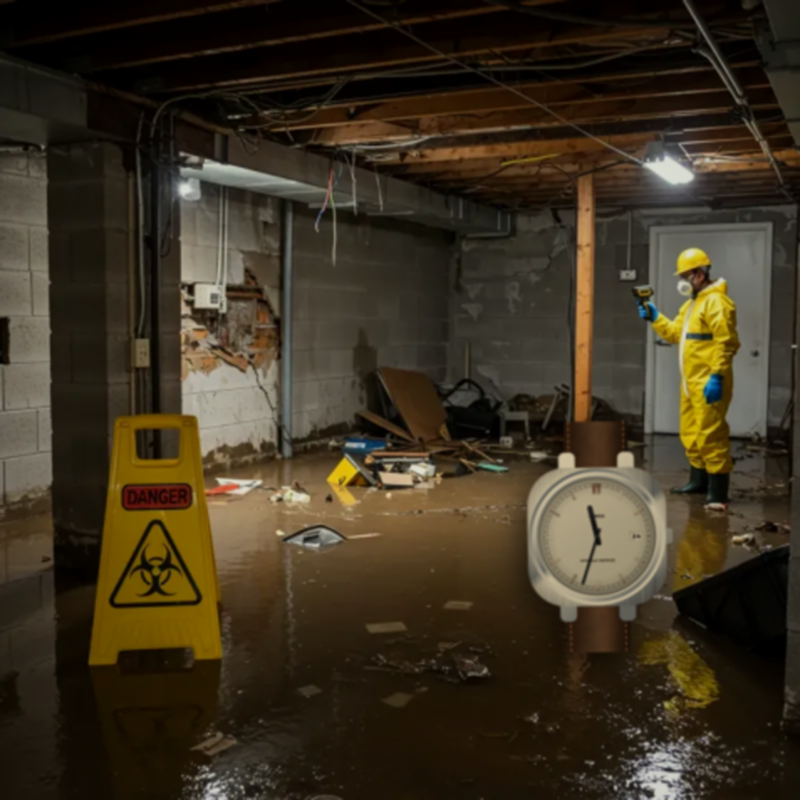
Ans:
h=11 m=33
